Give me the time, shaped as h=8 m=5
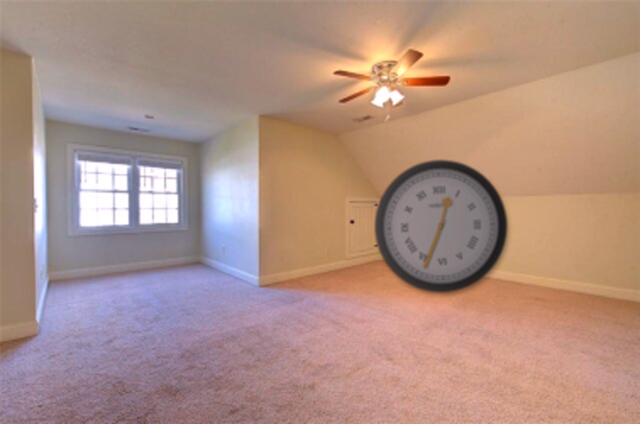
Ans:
h=12 m=34
